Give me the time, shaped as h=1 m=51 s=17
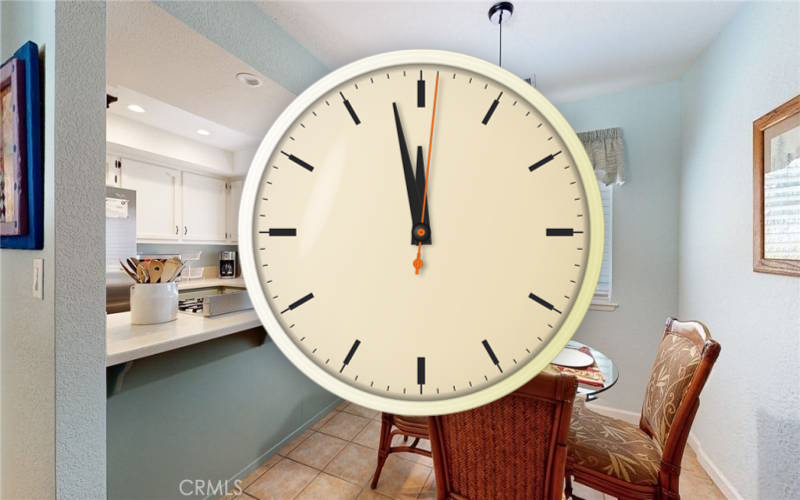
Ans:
h=11 m=58 s=1
